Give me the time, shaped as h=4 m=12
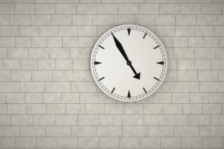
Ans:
h=4 m=55
